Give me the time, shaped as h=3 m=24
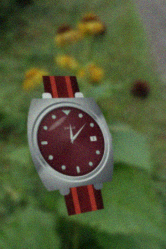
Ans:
h=12 m=8
